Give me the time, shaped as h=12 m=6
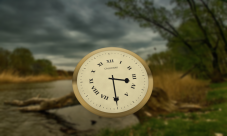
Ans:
h=3 m=30
